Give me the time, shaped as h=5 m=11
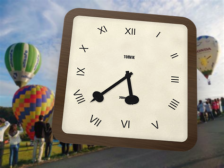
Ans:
h=5 m=38
